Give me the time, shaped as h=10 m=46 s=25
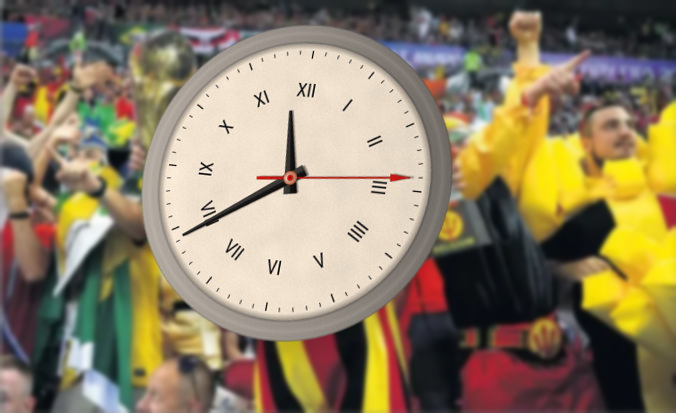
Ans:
h=11 m=39 s=14
